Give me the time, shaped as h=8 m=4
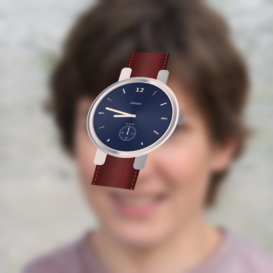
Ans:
h=8 m=47
